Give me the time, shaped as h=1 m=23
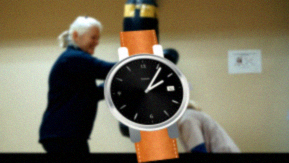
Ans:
h=2 m=6
